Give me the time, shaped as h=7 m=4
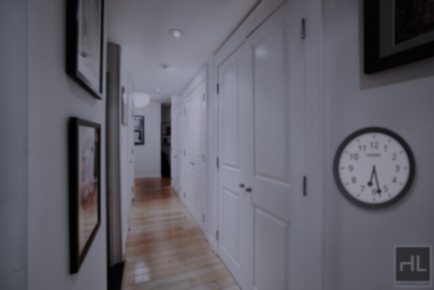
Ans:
h=6 m=28
